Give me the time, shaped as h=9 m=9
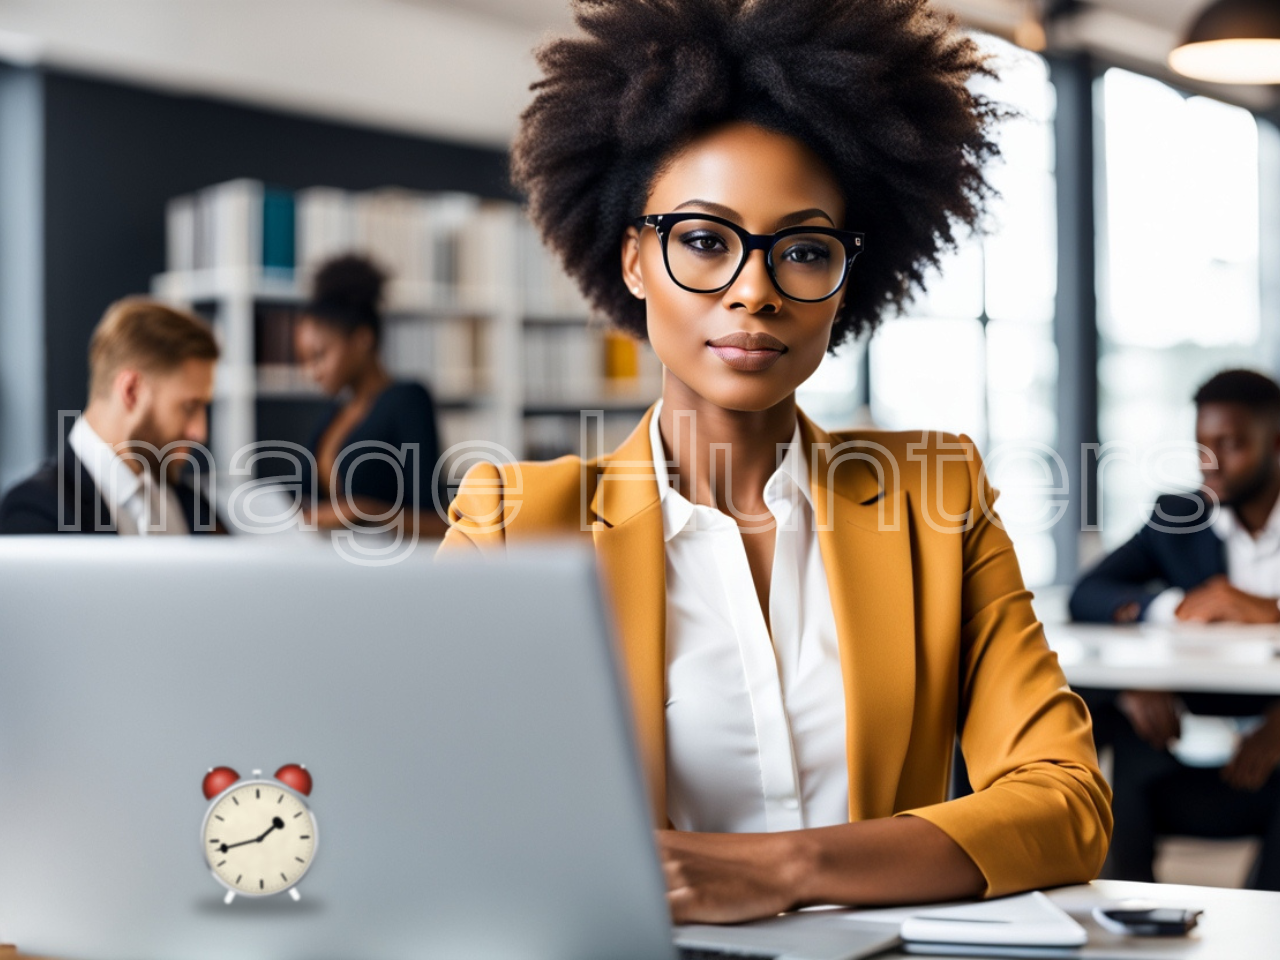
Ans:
h=1 m=43
